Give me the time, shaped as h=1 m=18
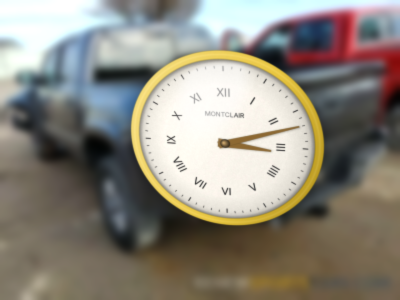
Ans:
h=3 m=12
